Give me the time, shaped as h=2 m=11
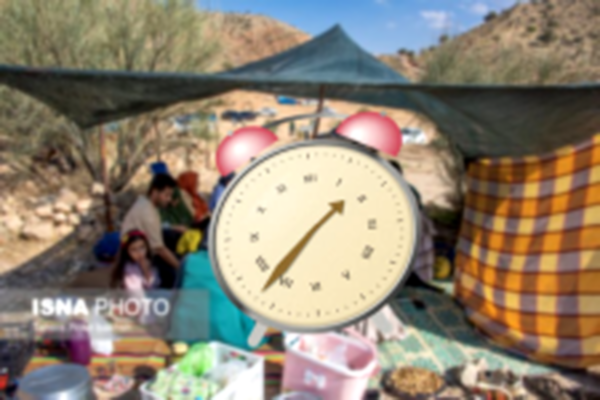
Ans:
h=1 m=37
